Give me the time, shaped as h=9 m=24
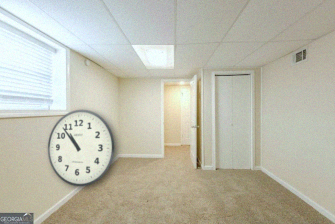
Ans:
h=10 m=53
